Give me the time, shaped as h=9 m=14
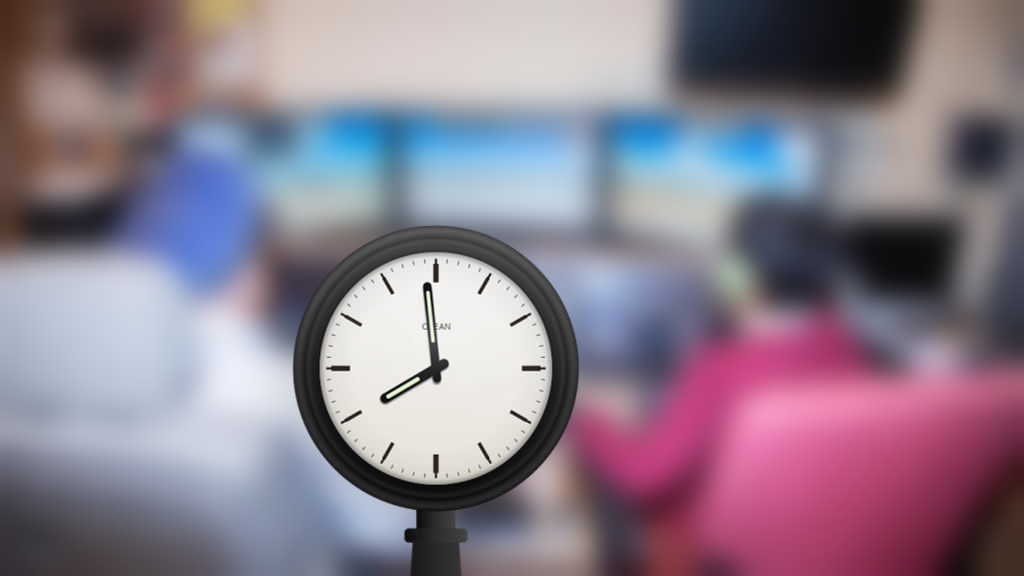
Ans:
h=7 m=59
